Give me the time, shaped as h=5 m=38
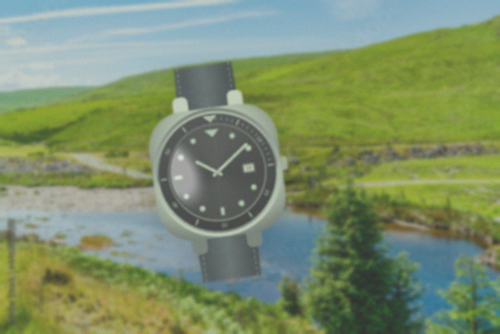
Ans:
h=10 m=9
